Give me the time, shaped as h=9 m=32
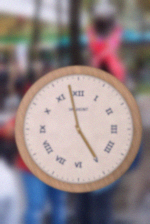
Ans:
h=4 m=58
